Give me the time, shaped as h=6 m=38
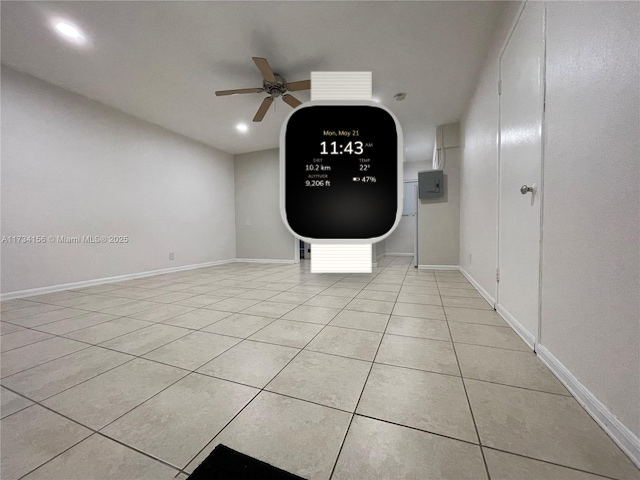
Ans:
h=11 m=43
